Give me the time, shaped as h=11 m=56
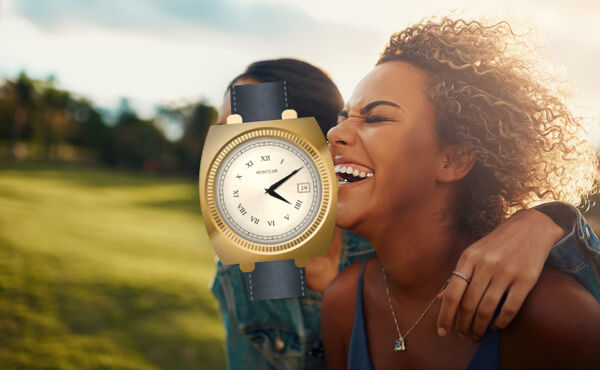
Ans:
h=4 m=10
